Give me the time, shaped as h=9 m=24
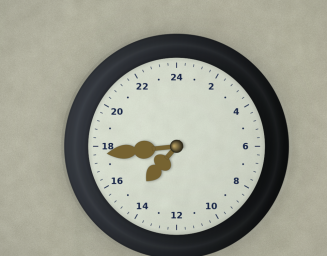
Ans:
h=14 m=44
